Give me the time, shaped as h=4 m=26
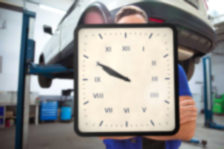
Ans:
h=9 m=50
